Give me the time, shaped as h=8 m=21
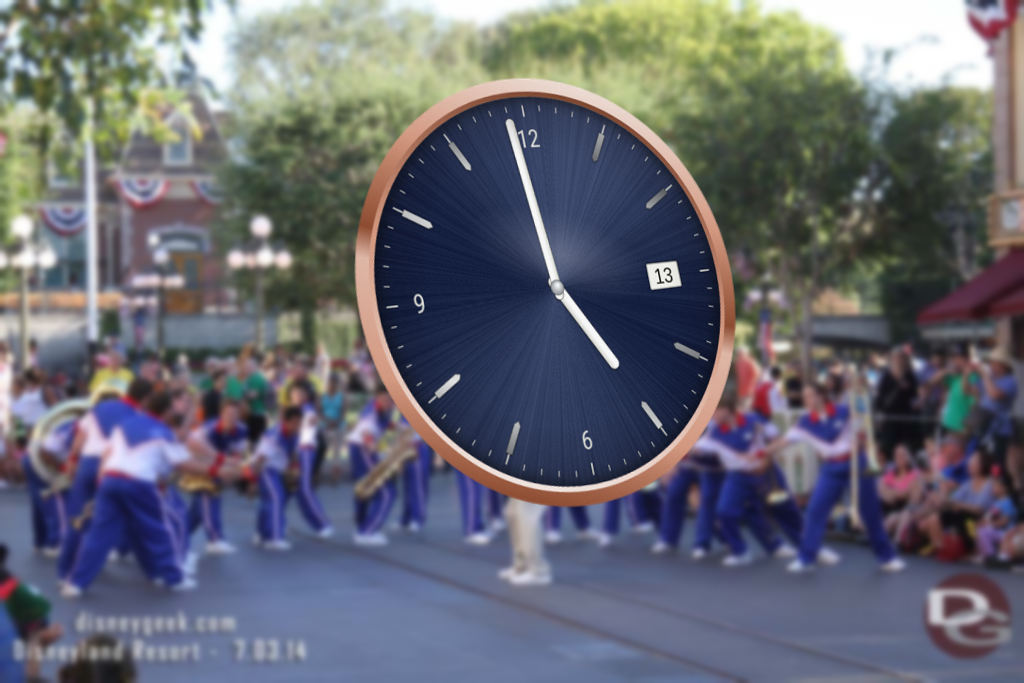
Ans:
h=4 m=59
